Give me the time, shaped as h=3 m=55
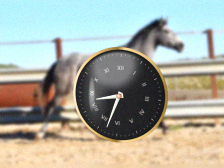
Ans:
h=8 m=33
